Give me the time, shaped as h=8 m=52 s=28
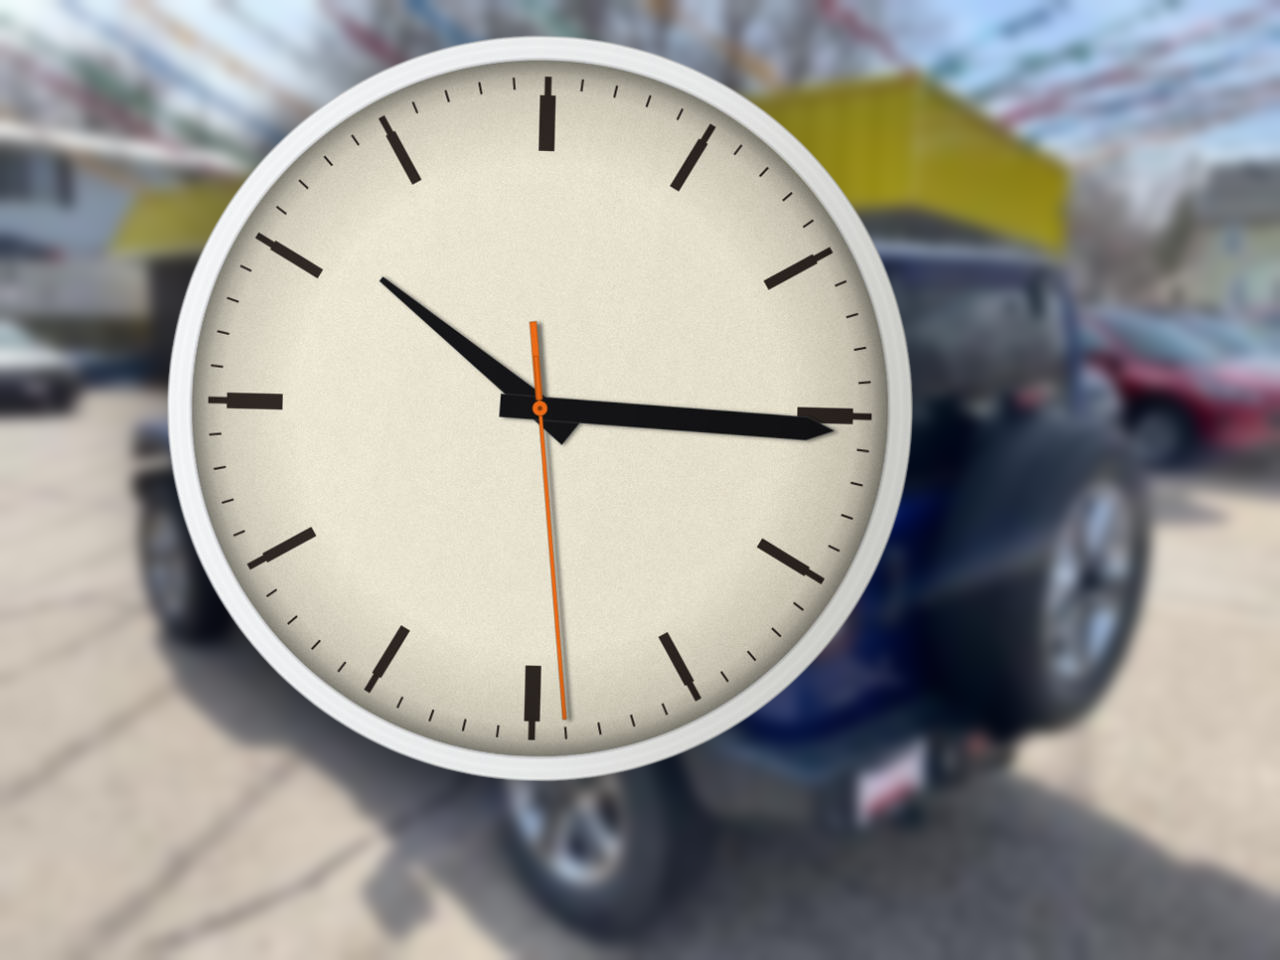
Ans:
h=10 m=15 s=29
